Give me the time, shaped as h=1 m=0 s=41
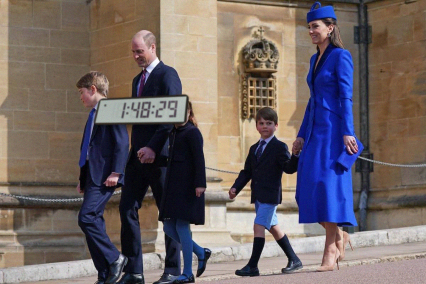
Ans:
h=1 m=48 s=29
